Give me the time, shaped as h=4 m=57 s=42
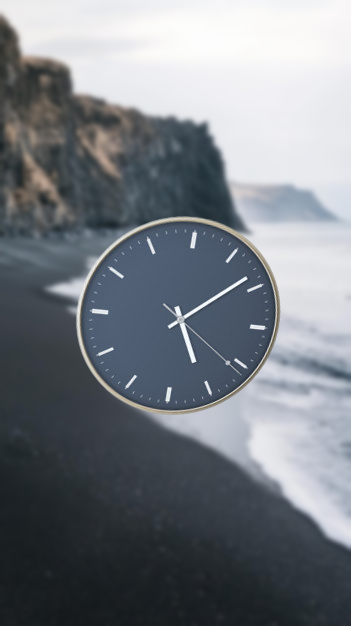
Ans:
h=5 m=8 s=21
